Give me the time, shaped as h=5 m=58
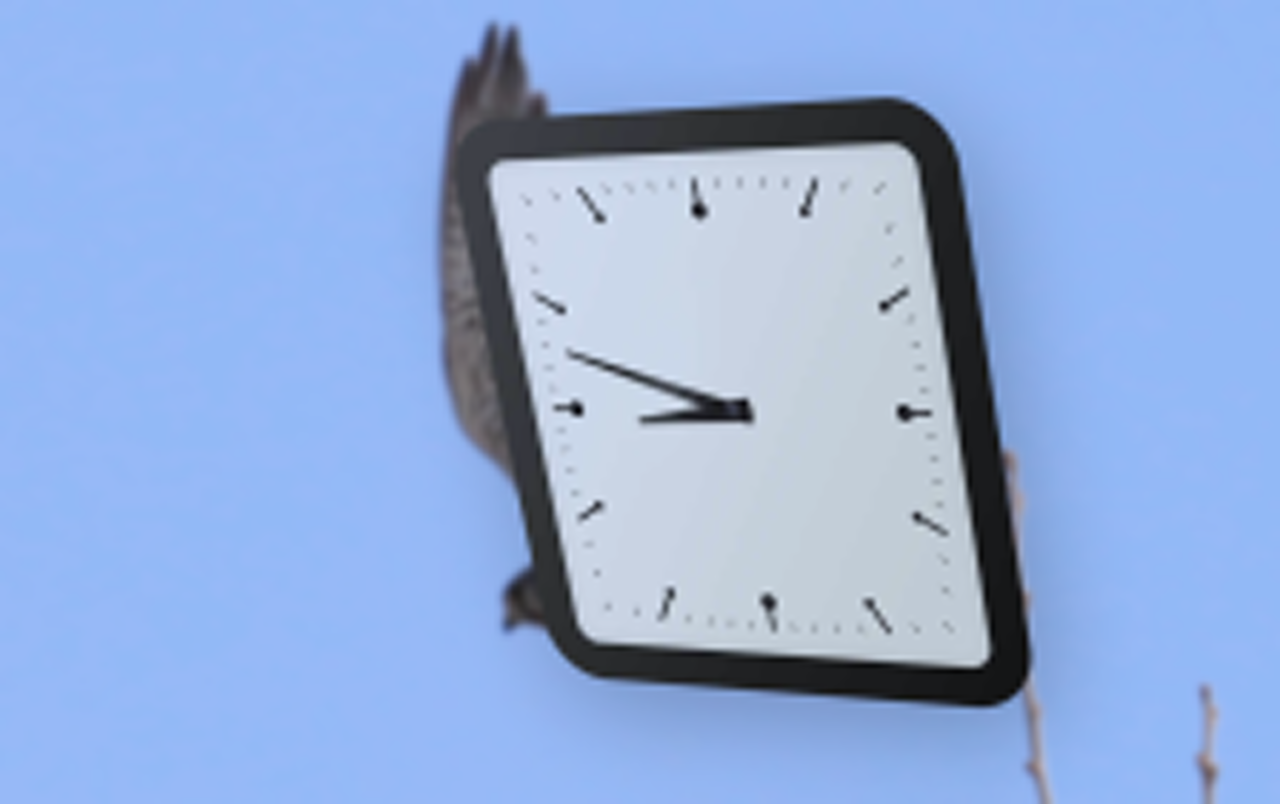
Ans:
h=8 m=48
